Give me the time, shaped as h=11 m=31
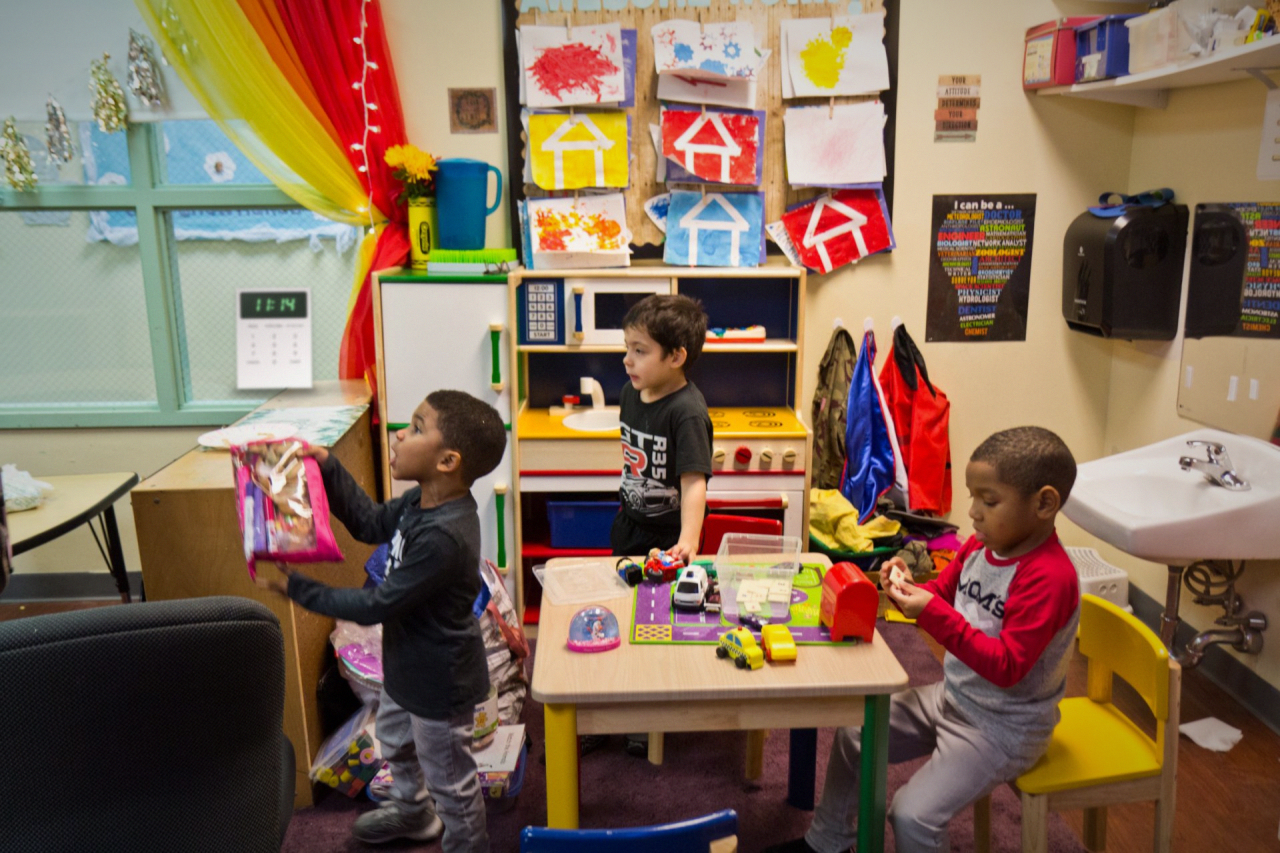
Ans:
h=11 m=14
